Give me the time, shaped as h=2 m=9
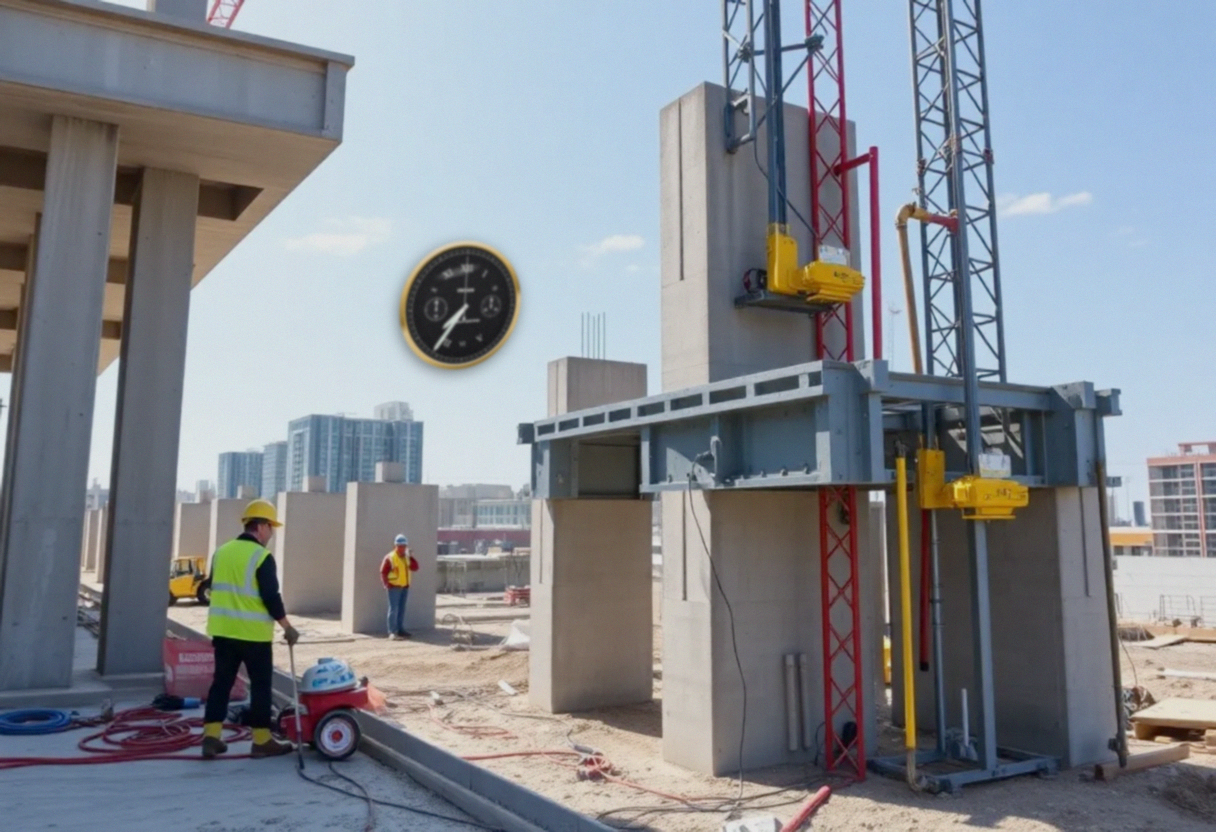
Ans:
h=7 m=36
